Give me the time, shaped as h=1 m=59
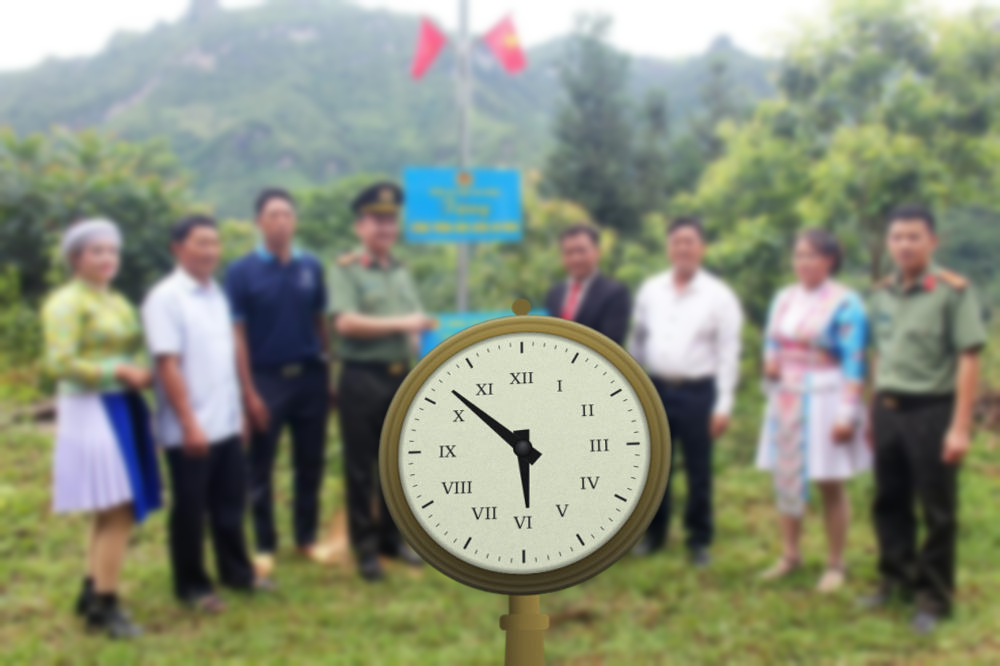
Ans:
h=5 m=52
